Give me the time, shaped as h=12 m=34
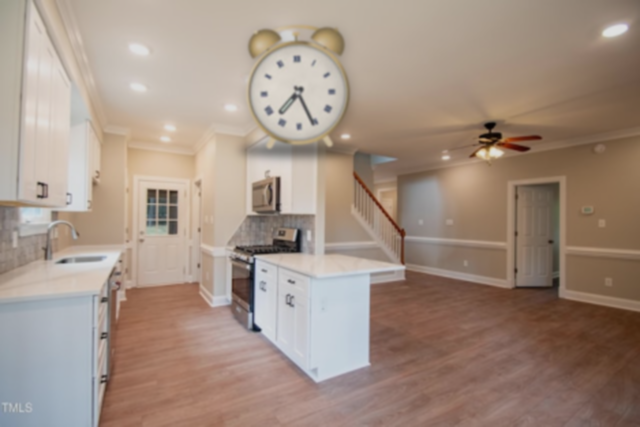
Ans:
h=7 m=26
